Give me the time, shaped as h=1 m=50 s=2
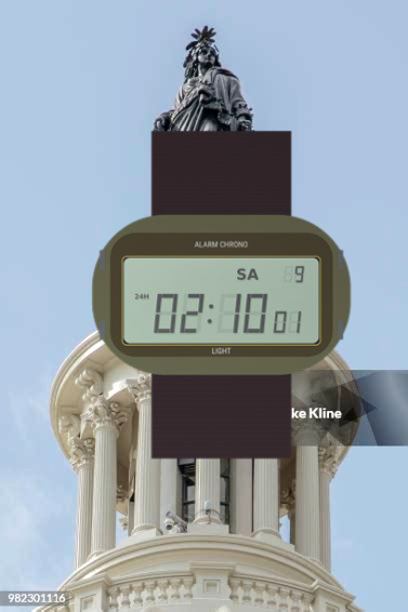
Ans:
h=2 m=10 s=1
